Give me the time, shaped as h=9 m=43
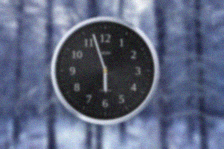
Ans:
h=5 m=57
